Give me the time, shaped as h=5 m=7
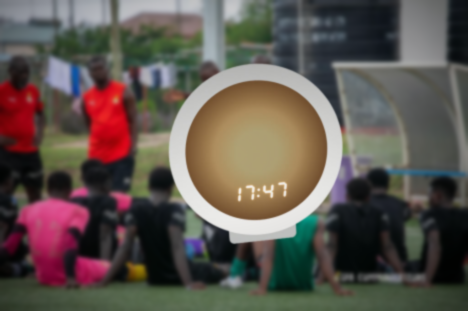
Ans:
h=17 m=47
